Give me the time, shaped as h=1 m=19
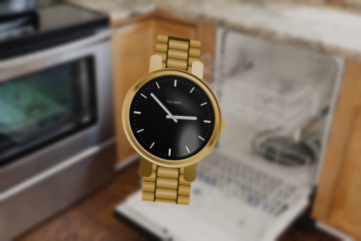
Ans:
h=2 m=52
